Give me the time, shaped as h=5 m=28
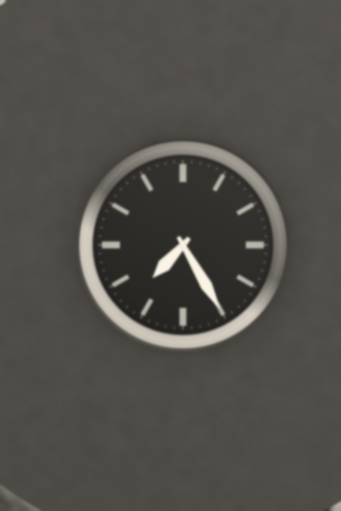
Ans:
h=7 m=25
